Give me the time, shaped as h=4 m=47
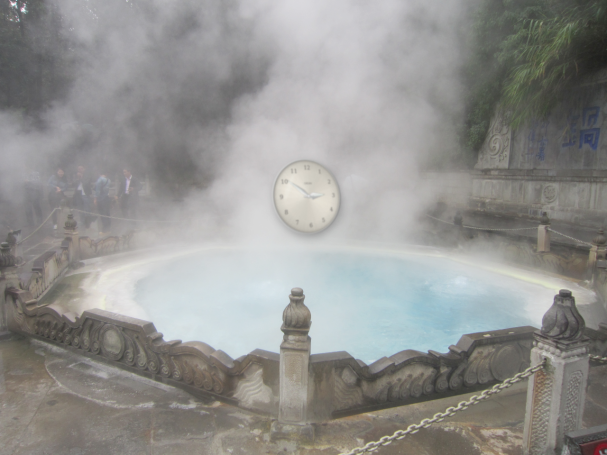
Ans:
h=2 m=51
